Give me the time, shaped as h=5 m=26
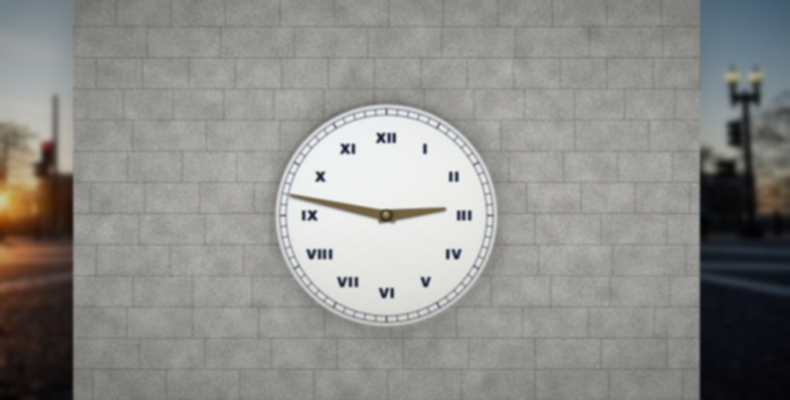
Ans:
h=2 m=47
